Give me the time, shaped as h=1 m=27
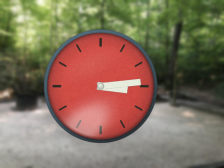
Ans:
h=3 m=14
